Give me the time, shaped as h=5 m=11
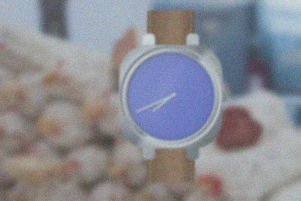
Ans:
h=7 m=41
